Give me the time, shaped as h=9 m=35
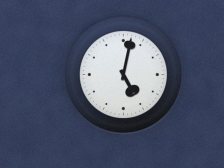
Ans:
h=5 m=2
